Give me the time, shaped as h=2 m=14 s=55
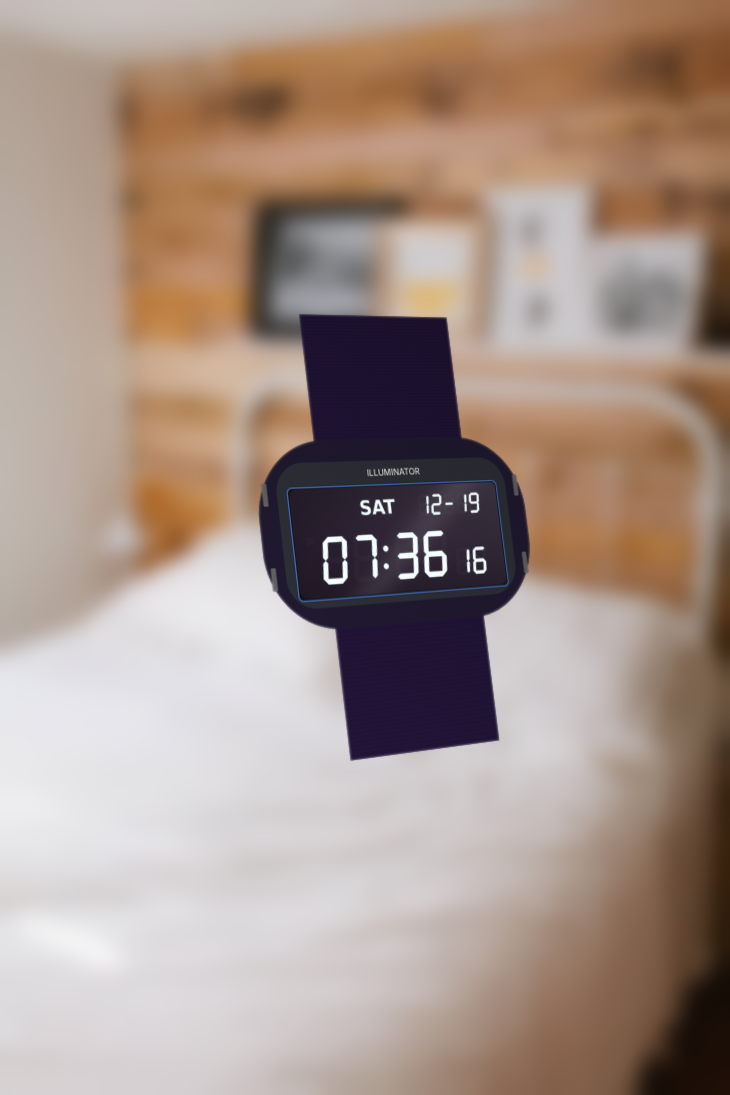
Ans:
h=7 m=36 s=16
